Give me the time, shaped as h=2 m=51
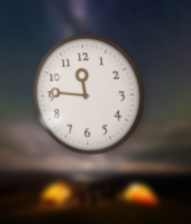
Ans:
h=11 m=46
